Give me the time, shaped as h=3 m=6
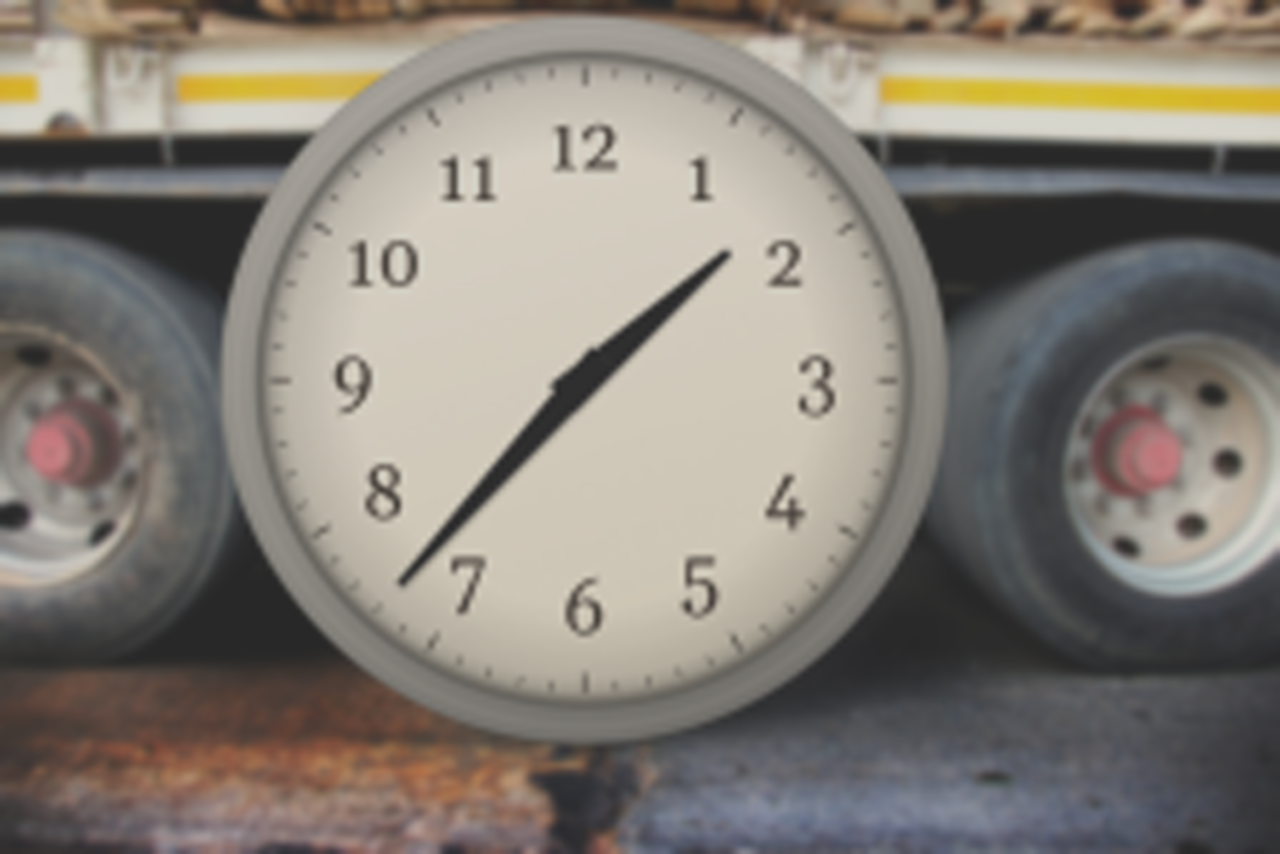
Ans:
h=1 m=37
